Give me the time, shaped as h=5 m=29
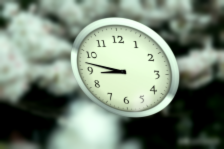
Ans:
h=8 m=47
